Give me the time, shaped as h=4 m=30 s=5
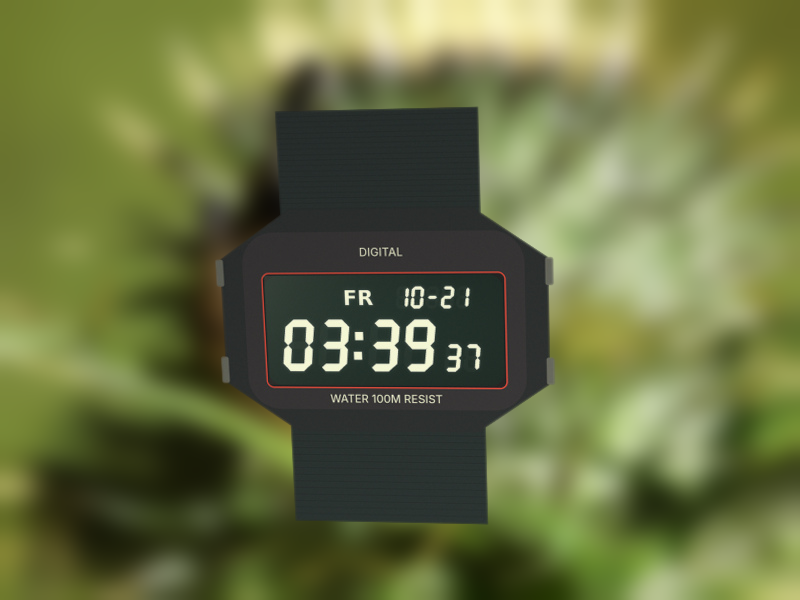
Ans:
h=3 m=39 s=37
